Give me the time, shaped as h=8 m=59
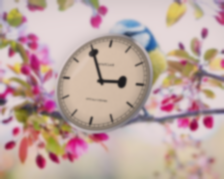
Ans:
h=2 m=55
